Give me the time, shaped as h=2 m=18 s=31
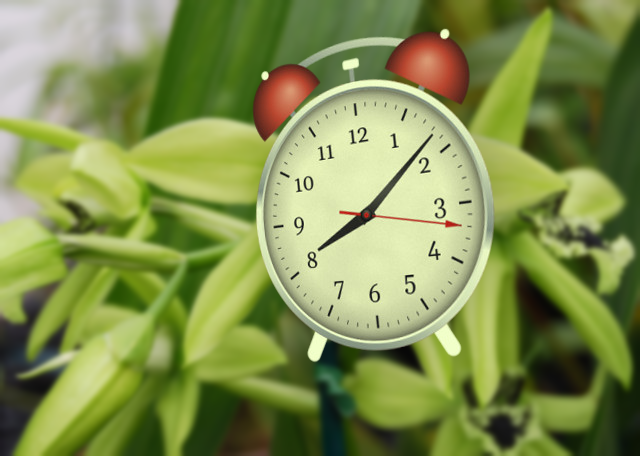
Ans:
h=8 m=8 s=17
